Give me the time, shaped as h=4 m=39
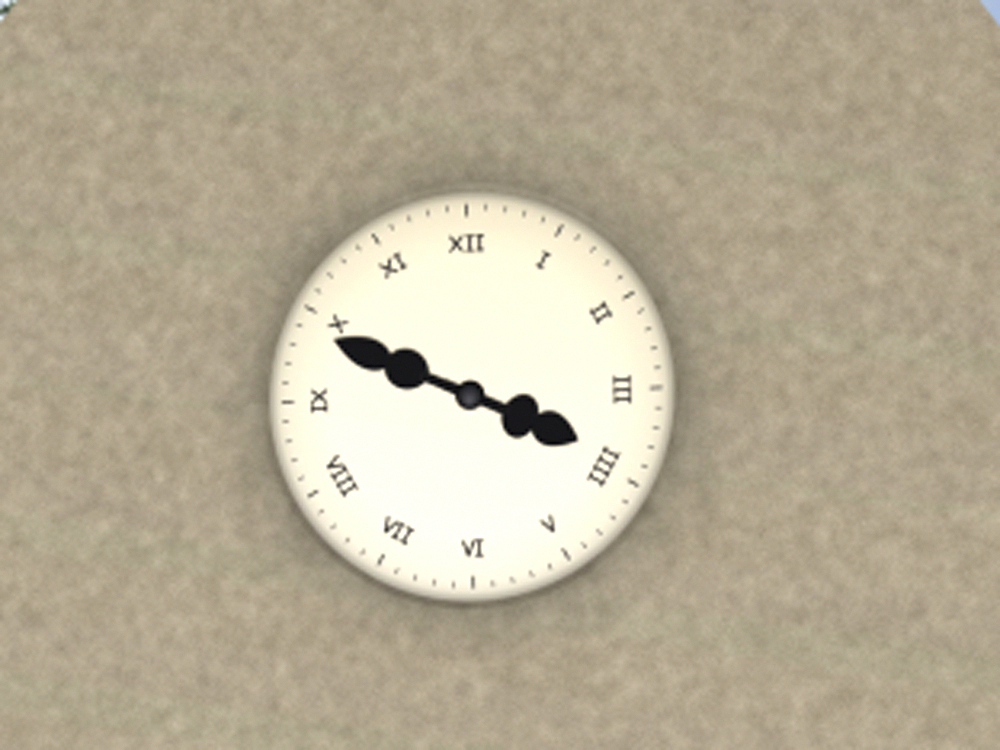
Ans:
h=3 m=49
